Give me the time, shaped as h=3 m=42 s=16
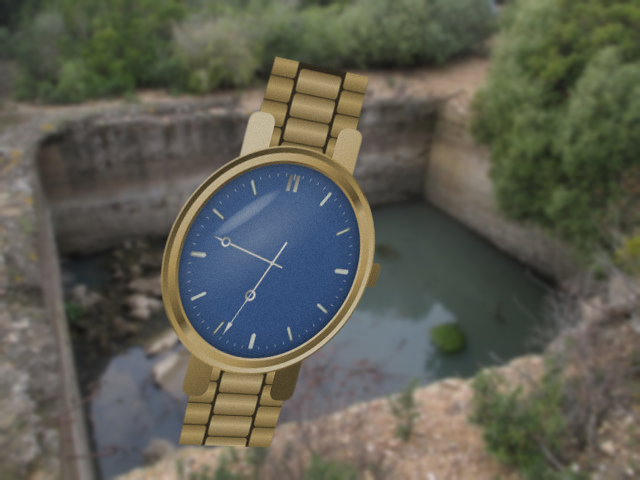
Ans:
h=6 m=47 s=34
